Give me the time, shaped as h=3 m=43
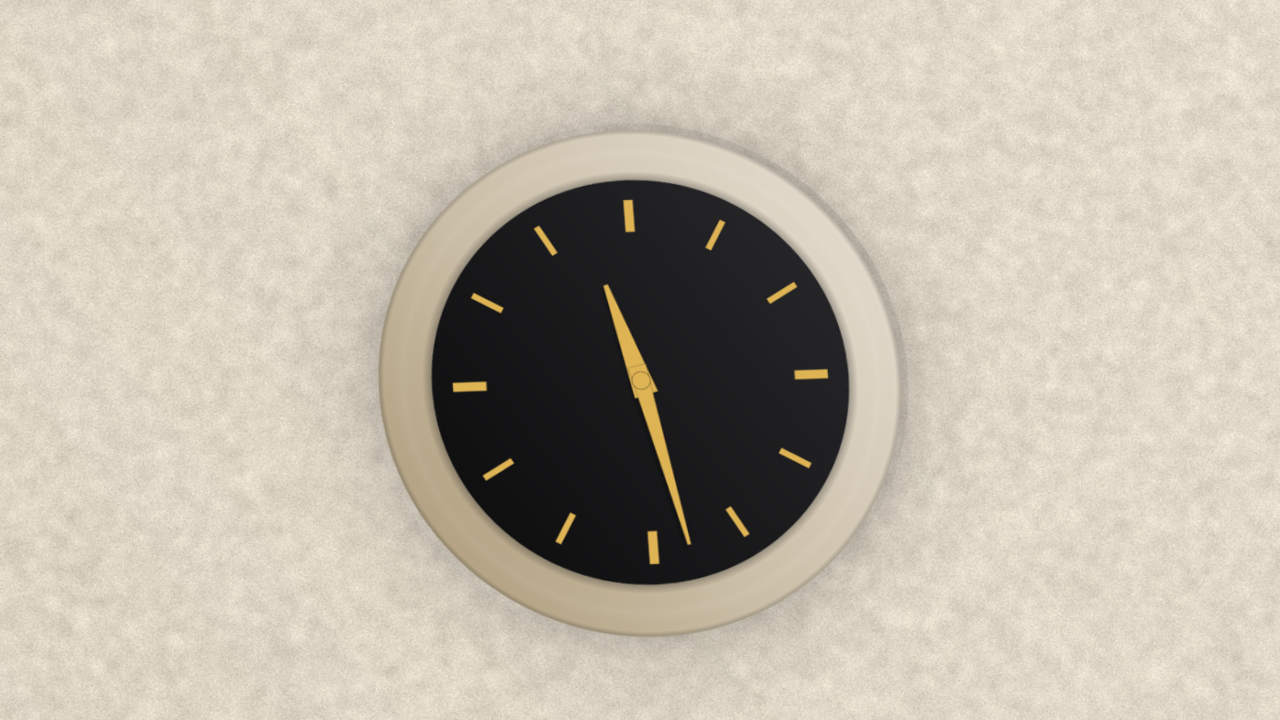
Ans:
h=11 m=28
